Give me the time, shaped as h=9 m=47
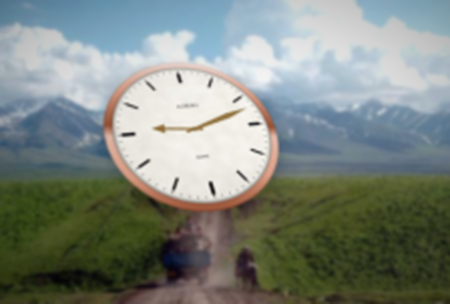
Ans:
h=9 m=12
